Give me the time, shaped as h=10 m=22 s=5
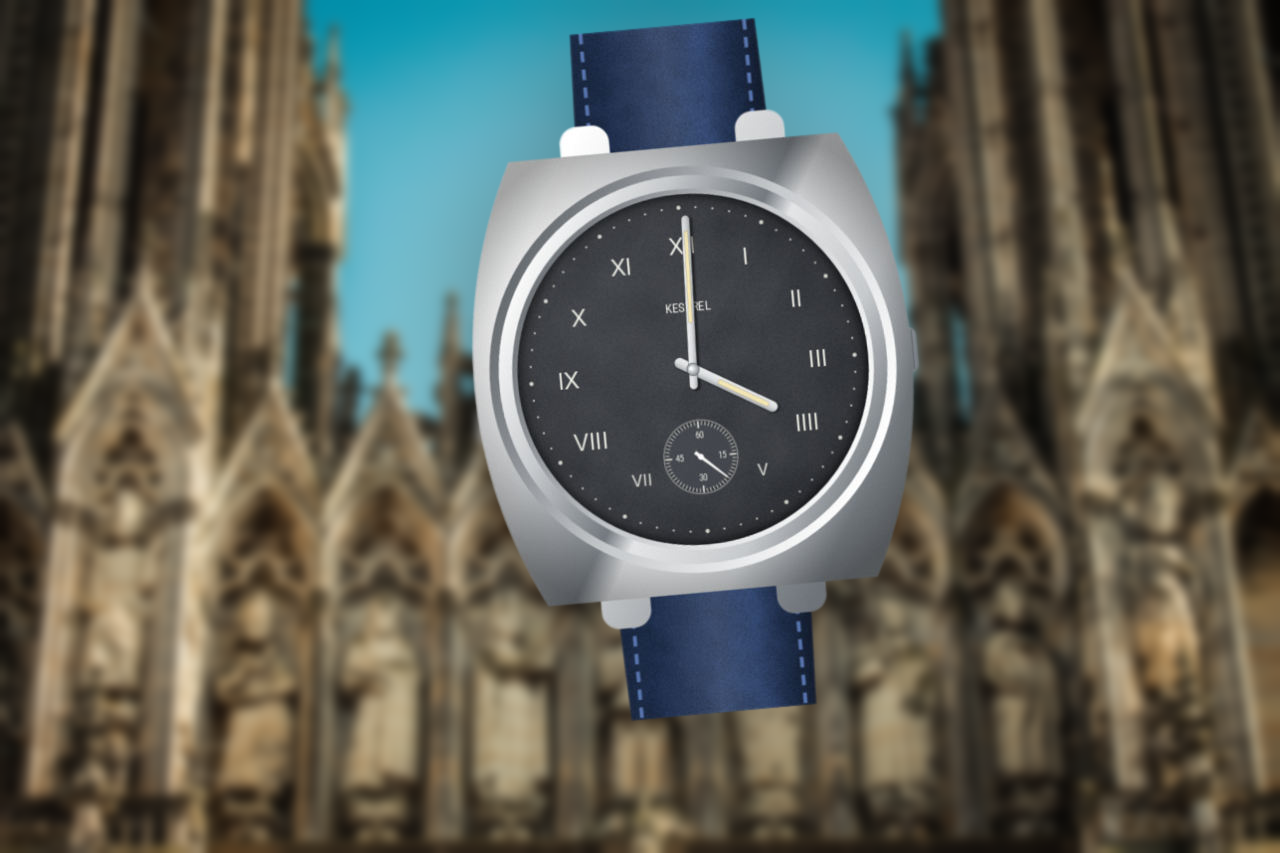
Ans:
h=4 m=0 s=22
